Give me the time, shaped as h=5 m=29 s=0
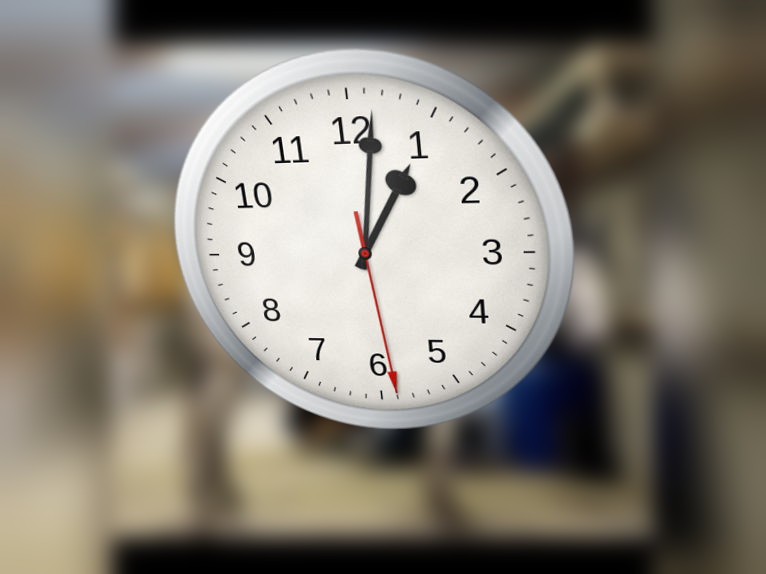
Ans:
h=1 m=1 s=29
